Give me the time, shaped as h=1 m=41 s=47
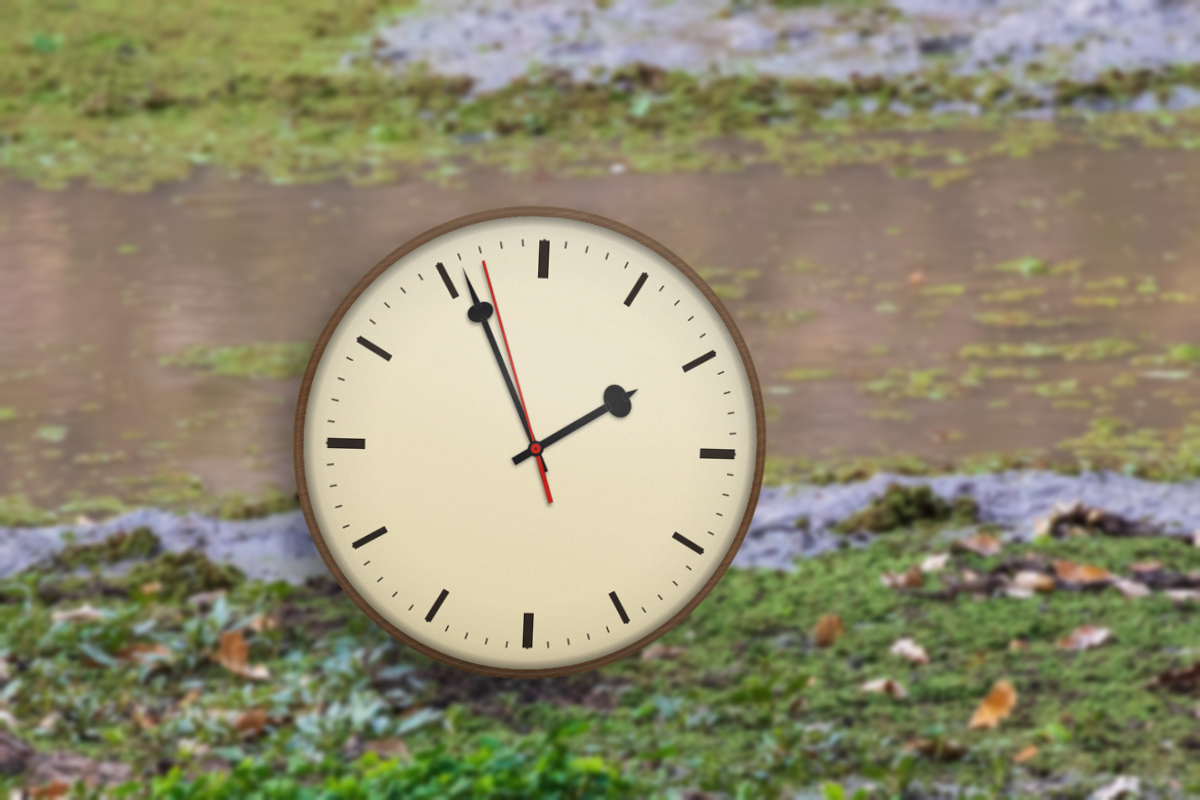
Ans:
h=1 m=55 s=57
